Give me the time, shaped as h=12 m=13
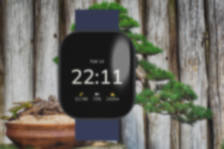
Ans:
h=22 m=11
